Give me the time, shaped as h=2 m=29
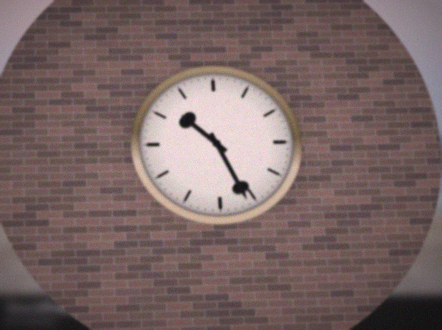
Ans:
h=10 m=26
